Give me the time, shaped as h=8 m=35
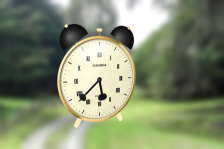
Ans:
h=5 m=38
